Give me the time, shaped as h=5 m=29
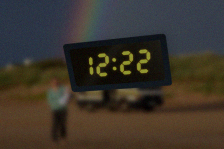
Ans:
h=12 m=22
